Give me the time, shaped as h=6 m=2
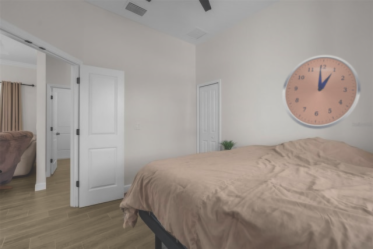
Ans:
h=12 m=59
